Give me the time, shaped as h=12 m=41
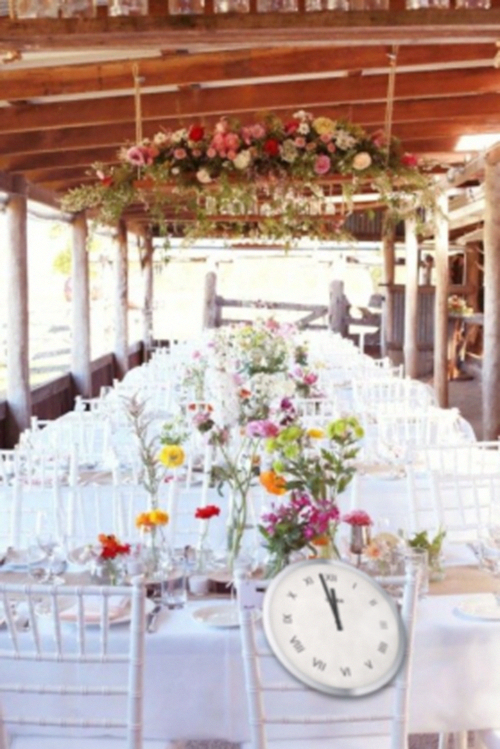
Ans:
h=11 m=58
